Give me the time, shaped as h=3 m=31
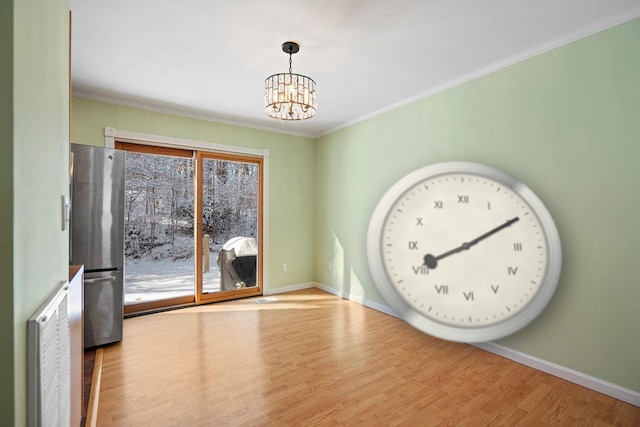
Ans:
h=8 m=10
